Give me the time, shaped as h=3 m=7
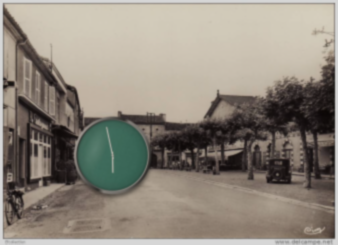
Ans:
h=5 m=58
